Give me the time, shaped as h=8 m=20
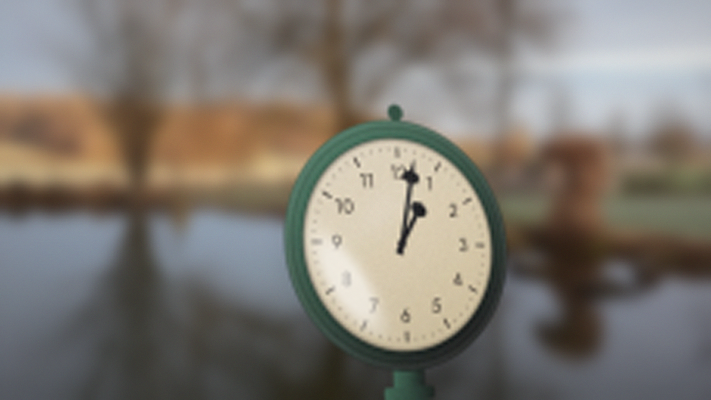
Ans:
h=1 m=2
